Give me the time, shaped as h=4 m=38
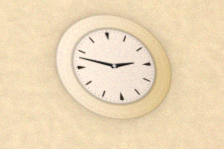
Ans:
h=2 m=48
